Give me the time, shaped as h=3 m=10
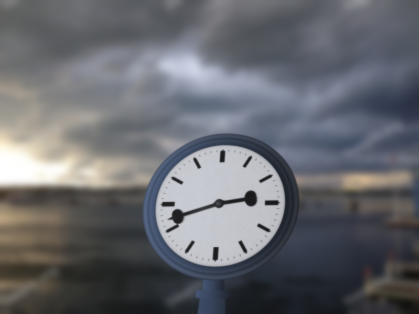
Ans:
h=2 m=42
